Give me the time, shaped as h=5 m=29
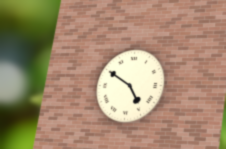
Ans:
h=4 m=50
